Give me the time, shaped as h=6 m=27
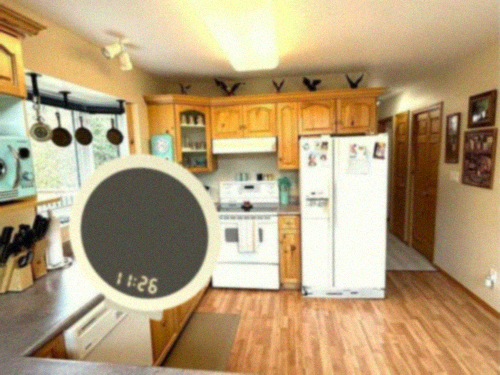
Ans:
h=11 m=26
